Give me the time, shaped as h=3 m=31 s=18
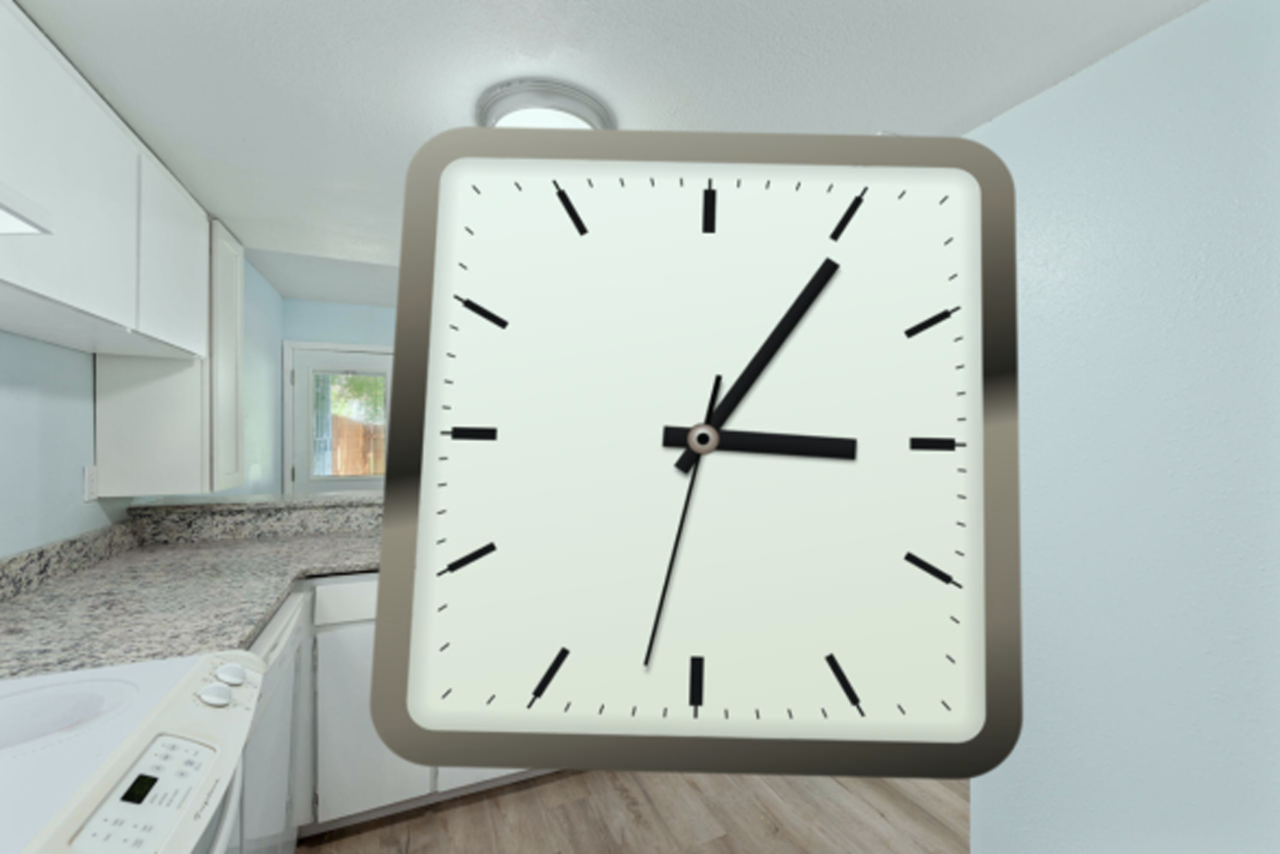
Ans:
h=3 m=5 s=32
